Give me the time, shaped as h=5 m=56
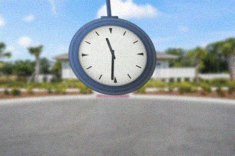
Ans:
h=11 m=31
